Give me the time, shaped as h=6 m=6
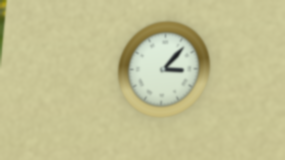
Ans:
h=3 m=7
